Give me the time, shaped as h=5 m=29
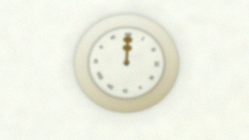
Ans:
h=12 m=0
